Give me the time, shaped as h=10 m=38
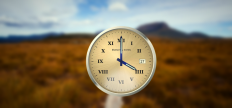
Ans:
h=4 m=0
